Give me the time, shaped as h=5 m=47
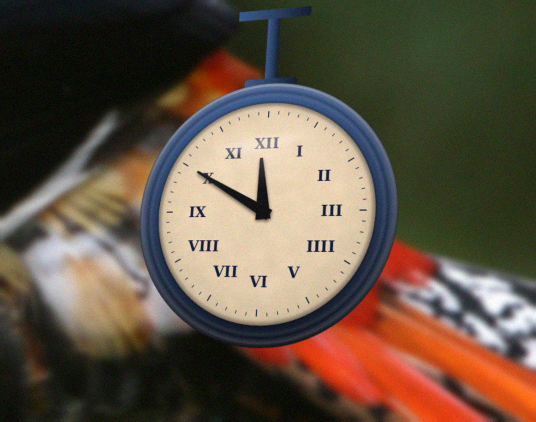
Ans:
h=11 m=50
